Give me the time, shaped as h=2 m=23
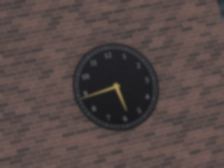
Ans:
h=5 m=44
